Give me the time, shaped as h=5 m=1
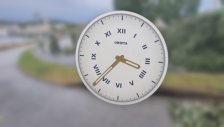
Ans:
h=3 m=37
